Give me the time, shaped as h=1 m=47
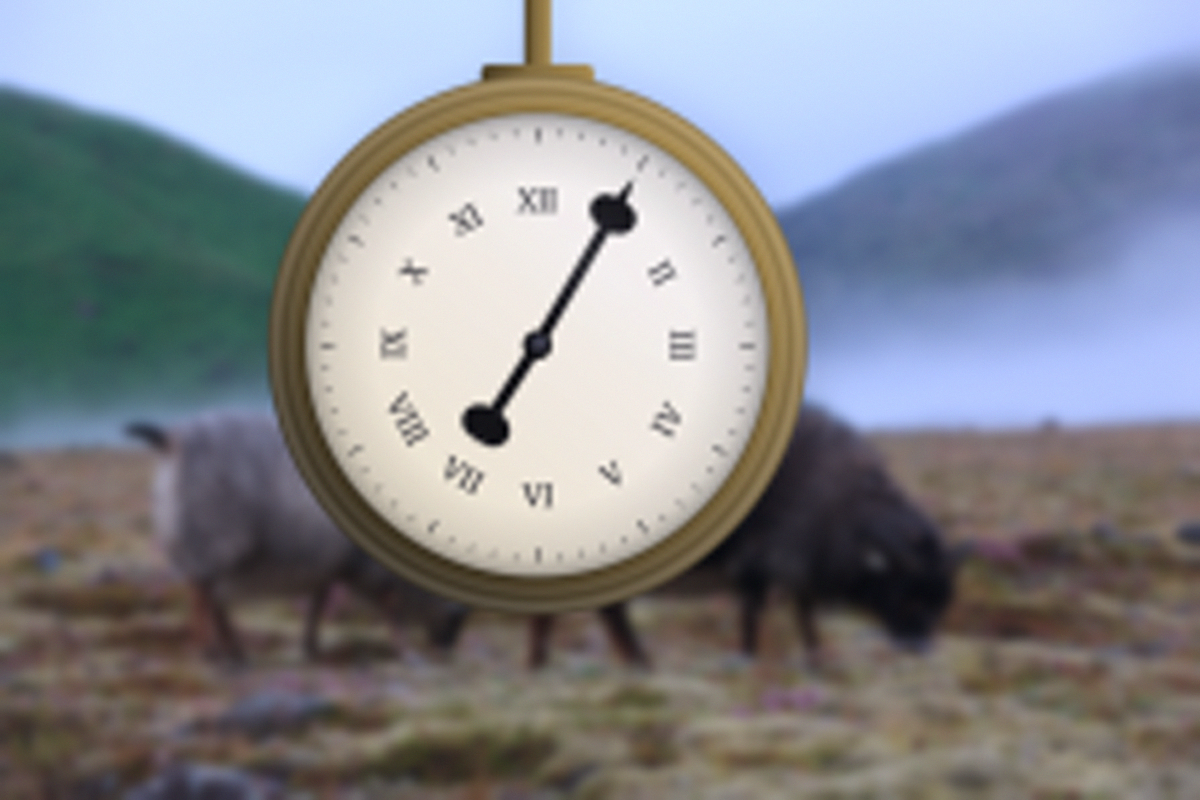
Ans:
h=7 m=5
